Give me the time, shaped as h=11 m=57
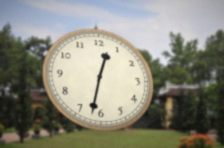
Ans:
h=12 m=32
